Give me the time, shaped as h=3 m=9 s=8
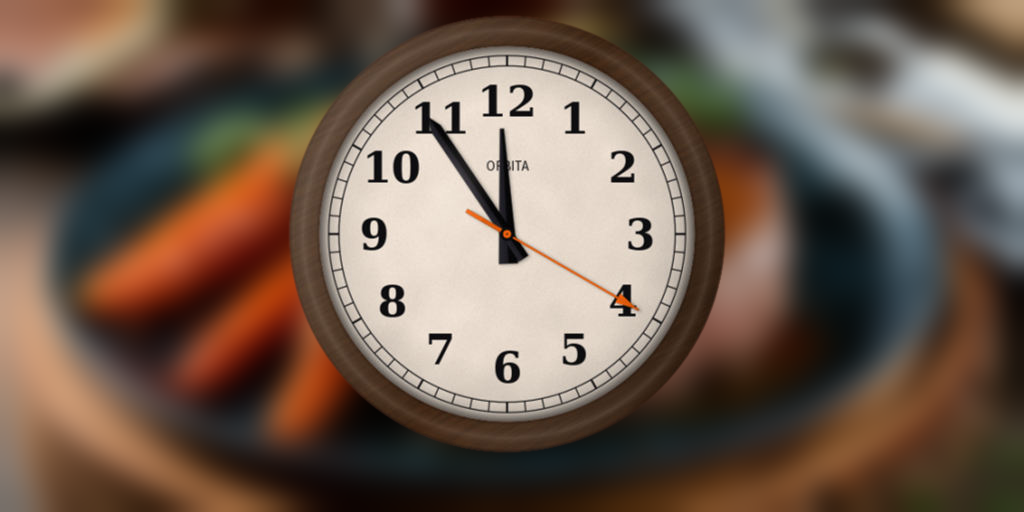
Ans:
h=11 m=54 s=20
